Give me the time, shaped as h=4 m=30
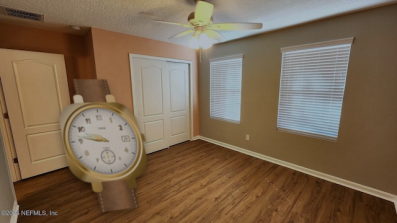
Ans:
h=9 m=47
